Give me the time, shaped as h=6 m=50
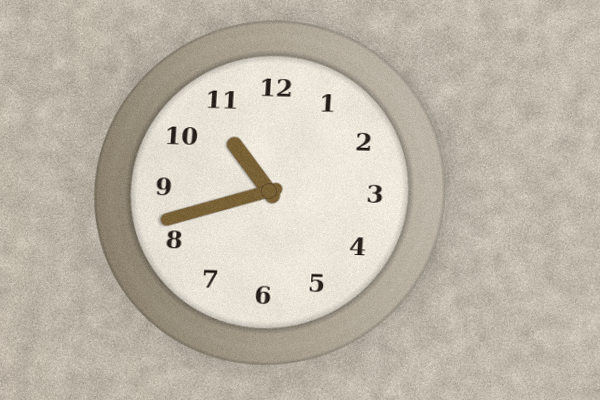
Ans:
h=10 m=42
